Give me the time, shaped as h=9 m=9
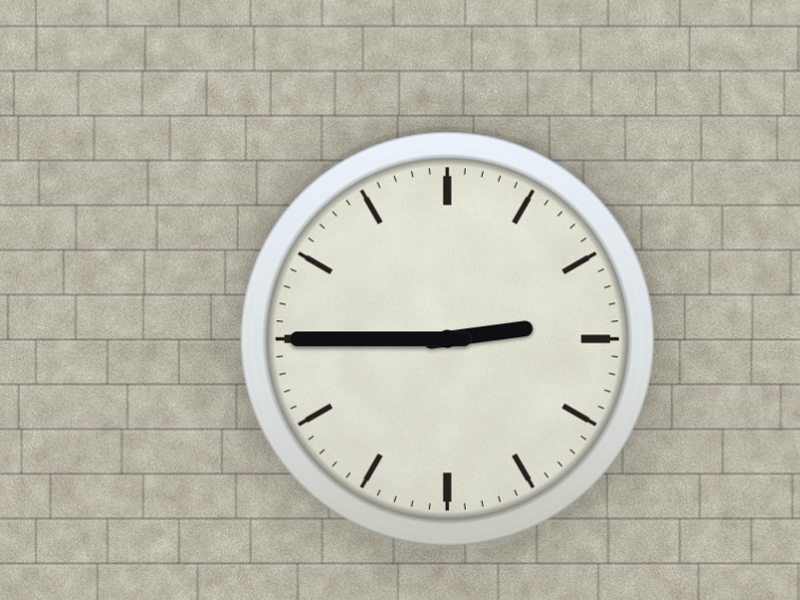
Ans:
h=2 m=45
